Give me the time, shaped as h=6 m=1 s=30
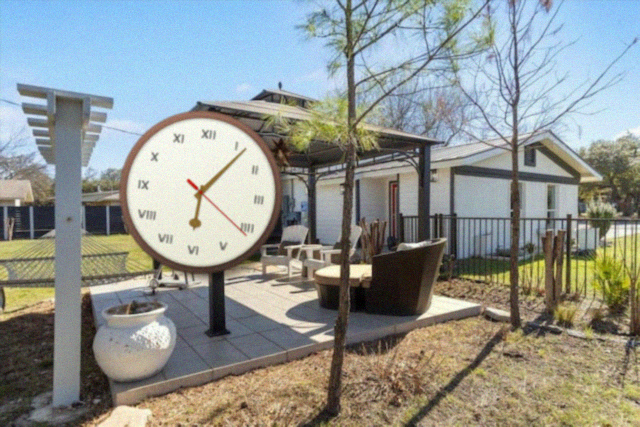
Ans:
h=6 m=6 s=21
